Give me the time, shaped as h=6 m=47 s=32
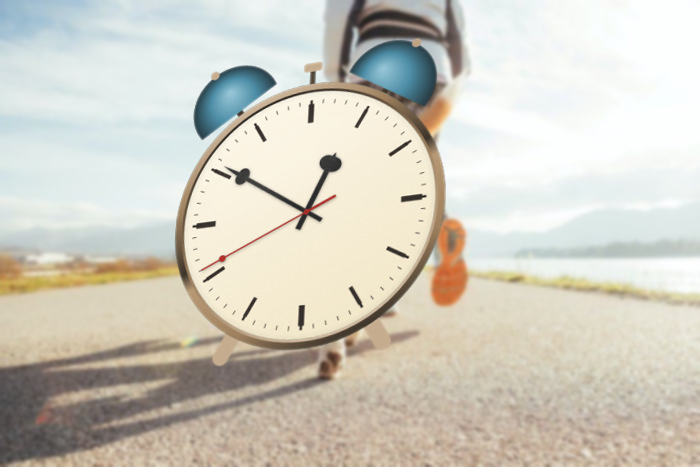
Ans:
h=12 m=50 s=41
